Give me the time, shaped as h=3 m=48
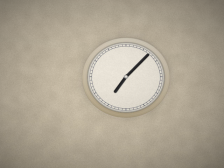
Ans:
h=7 m=7
